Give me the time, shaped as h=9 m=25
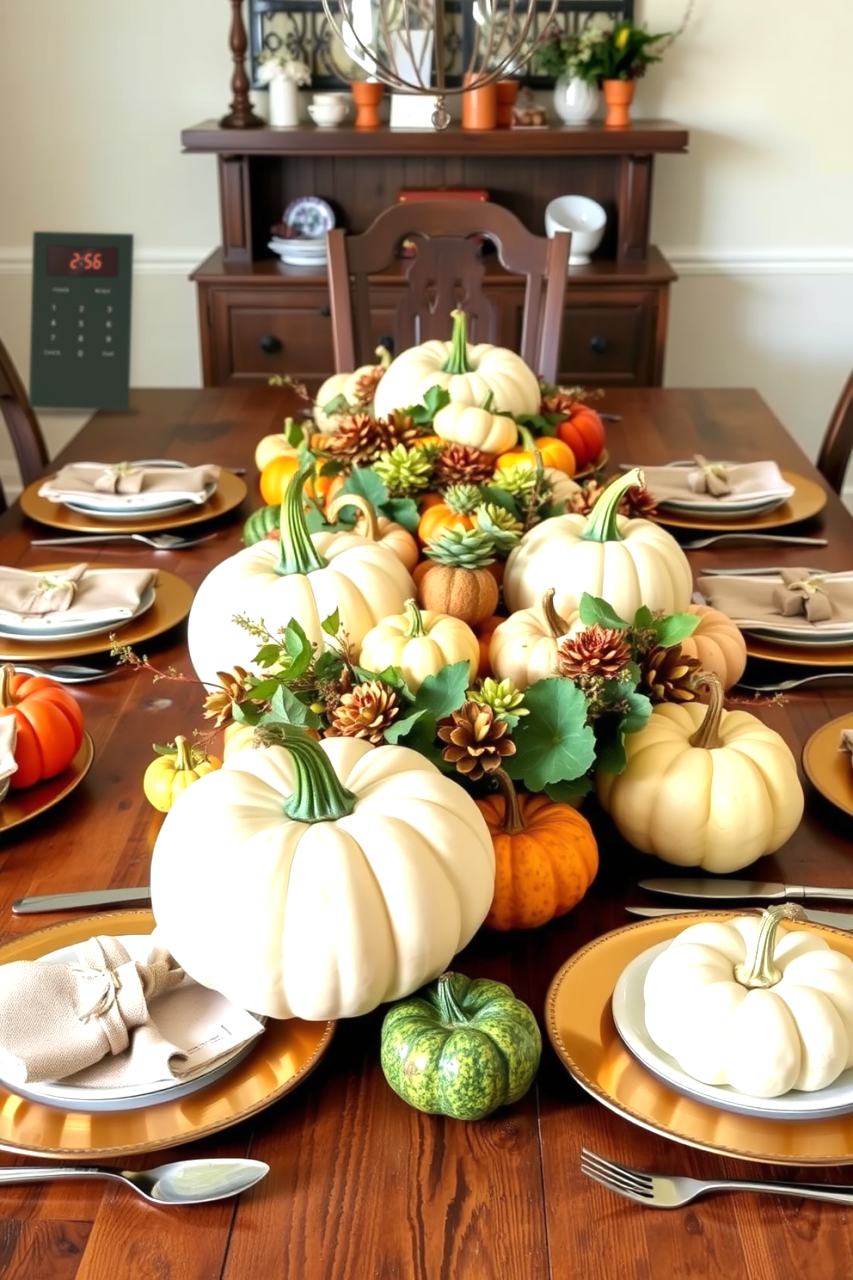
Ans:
h=2 m=56
